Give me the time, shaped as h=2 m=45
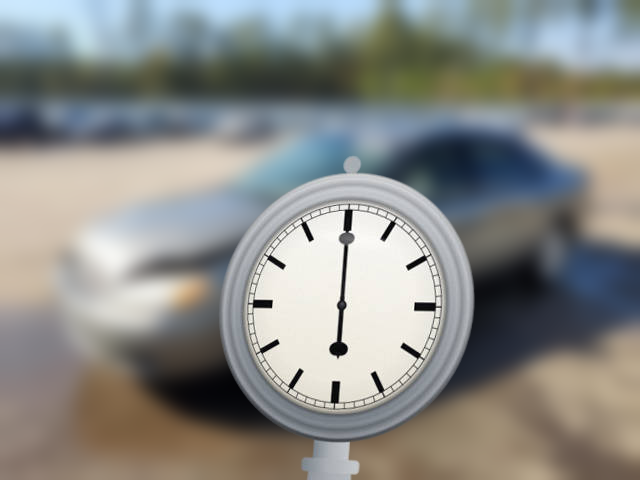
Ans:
h=6 m=0
